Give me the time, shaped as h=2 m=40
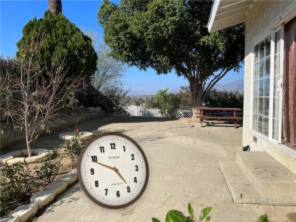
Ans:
h=4 m=49
